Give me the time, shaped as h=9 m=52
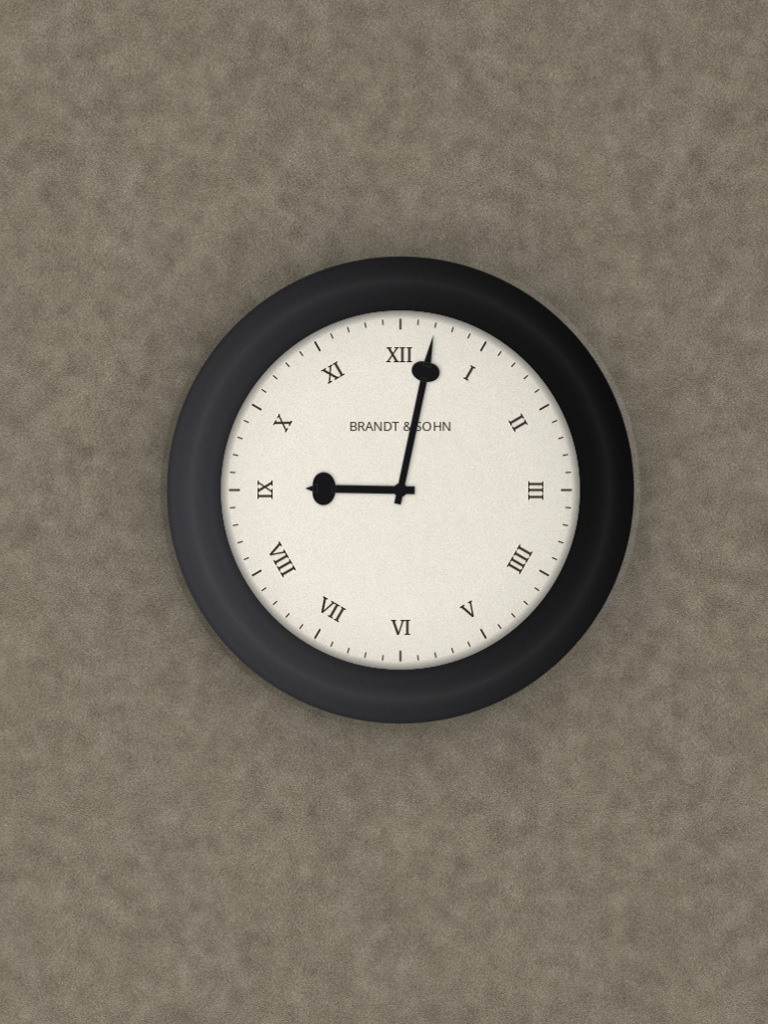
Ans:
h=9 m=2
